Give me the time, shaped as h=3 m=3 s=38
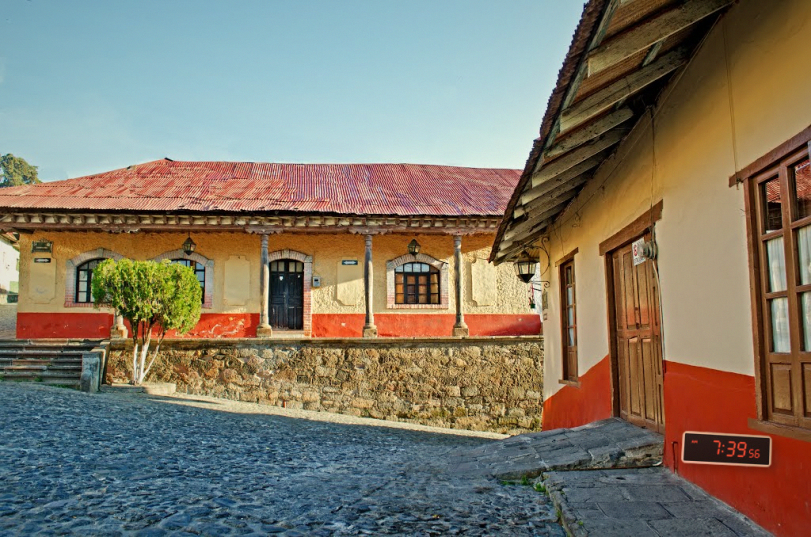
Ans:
h=7 m=39 s=56
